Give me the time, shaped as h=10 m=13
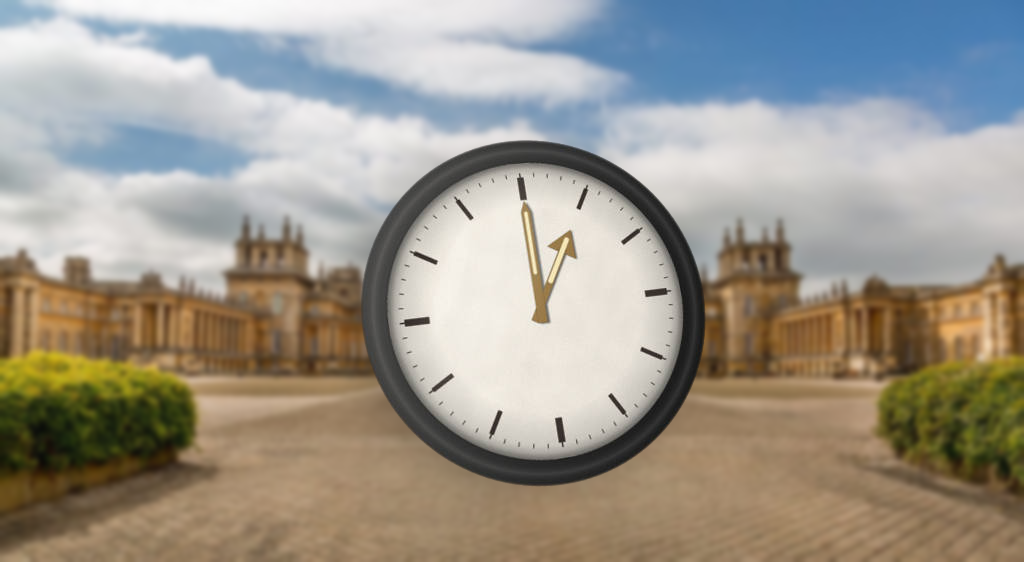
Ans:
h=1 m=0
